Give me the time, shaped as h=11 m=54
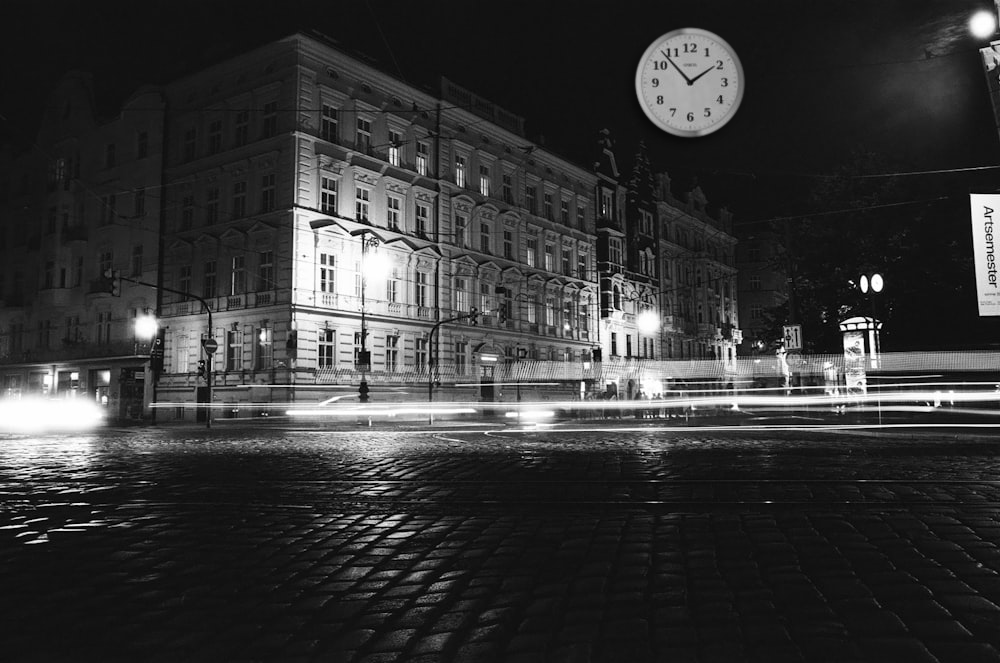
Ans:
h=1 m=53
